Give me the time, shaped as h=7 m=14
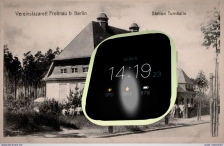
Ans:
h=14 m=19
